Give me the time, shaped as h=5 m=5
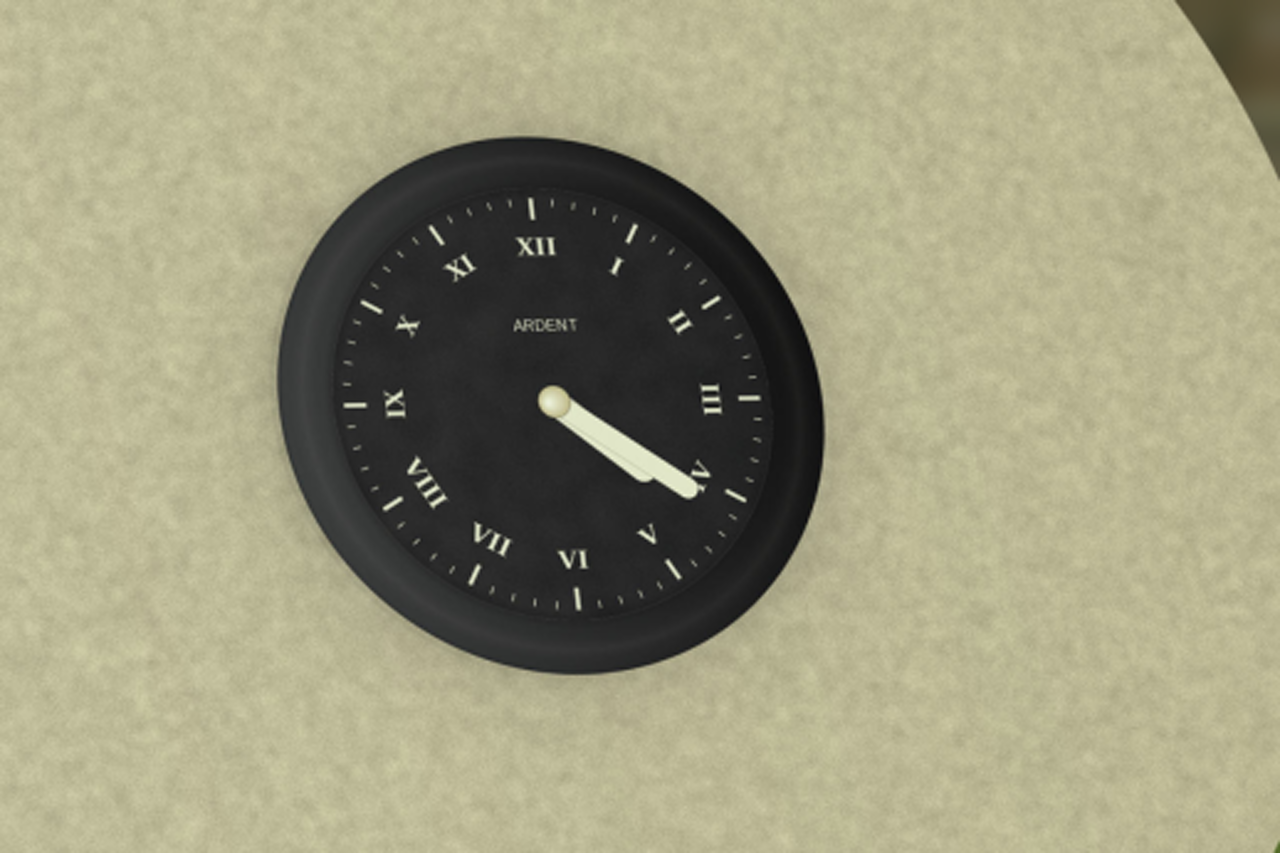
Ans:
h=4 m=21
